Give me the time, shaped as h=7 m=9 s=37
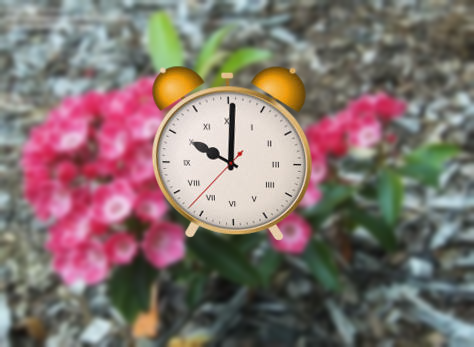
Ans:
h=10 m=0 s=37
